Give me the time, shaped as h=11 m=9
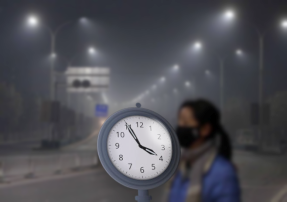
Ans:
h=3 m=55
